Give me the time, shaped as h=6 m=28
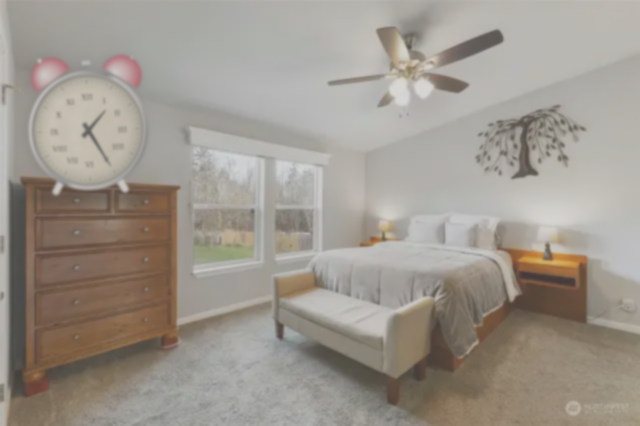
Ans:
h=1 m=25
